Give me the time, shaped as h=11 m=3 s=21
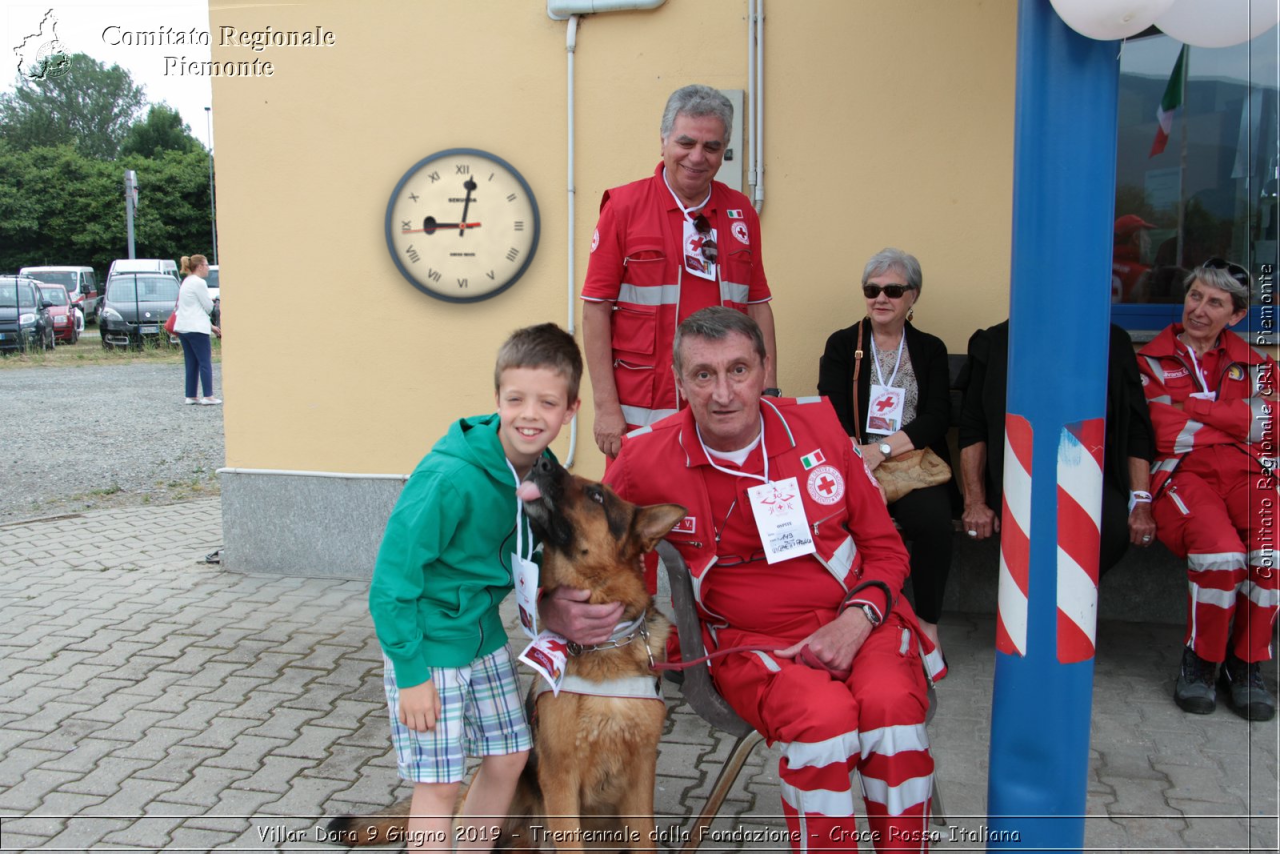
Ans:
h=9 m=1 s=44
